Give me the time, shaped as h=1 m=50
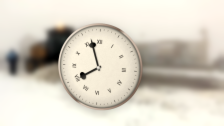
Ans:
h=7 m=57
